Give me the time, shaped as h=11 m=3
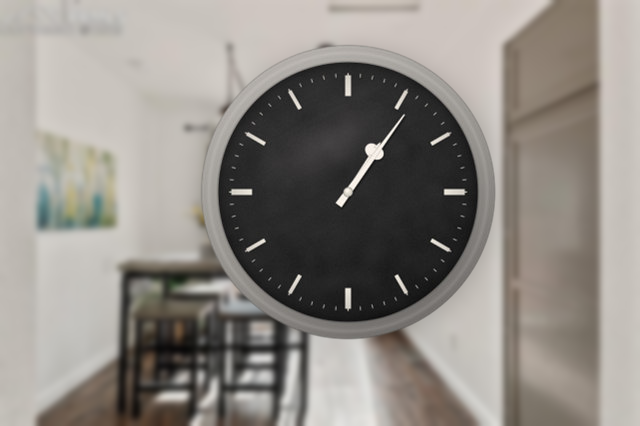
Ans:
h=1 m=6
